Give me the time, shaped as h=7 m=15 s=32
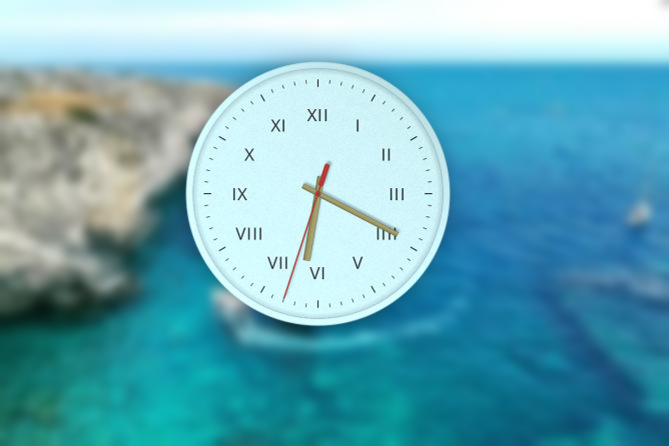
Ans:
h=6 m=19 s=33
